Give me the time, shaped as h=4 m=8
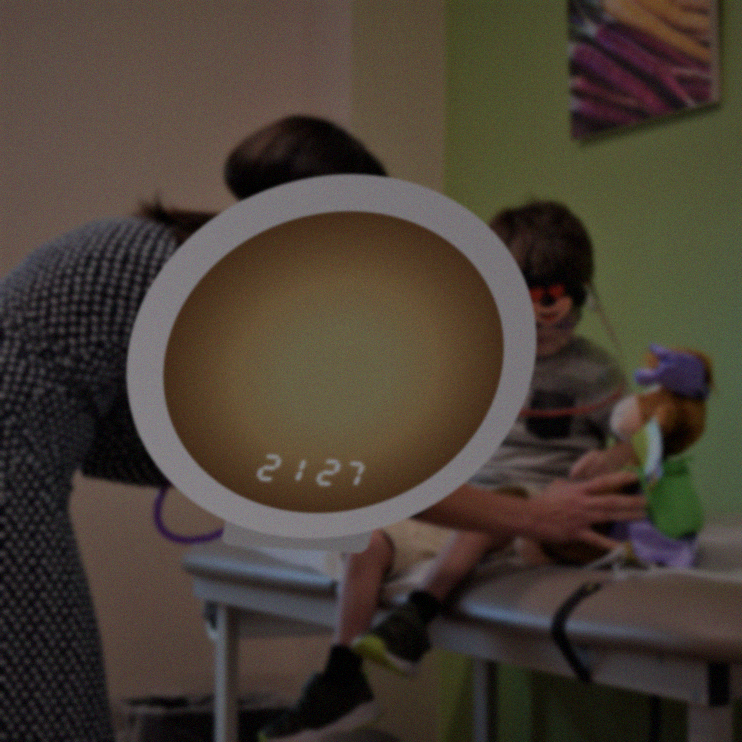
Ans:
h=21 m=27
